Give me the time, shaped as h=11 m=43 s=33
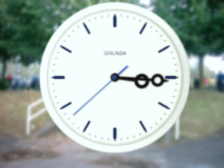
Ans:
h=3 m=15 s=38
